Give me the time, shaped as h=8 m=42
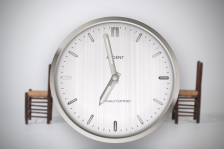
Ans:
h=6 m=58
